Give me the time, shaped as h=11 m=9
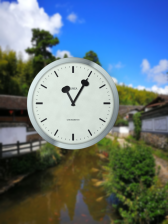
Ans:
h=11 m=5
